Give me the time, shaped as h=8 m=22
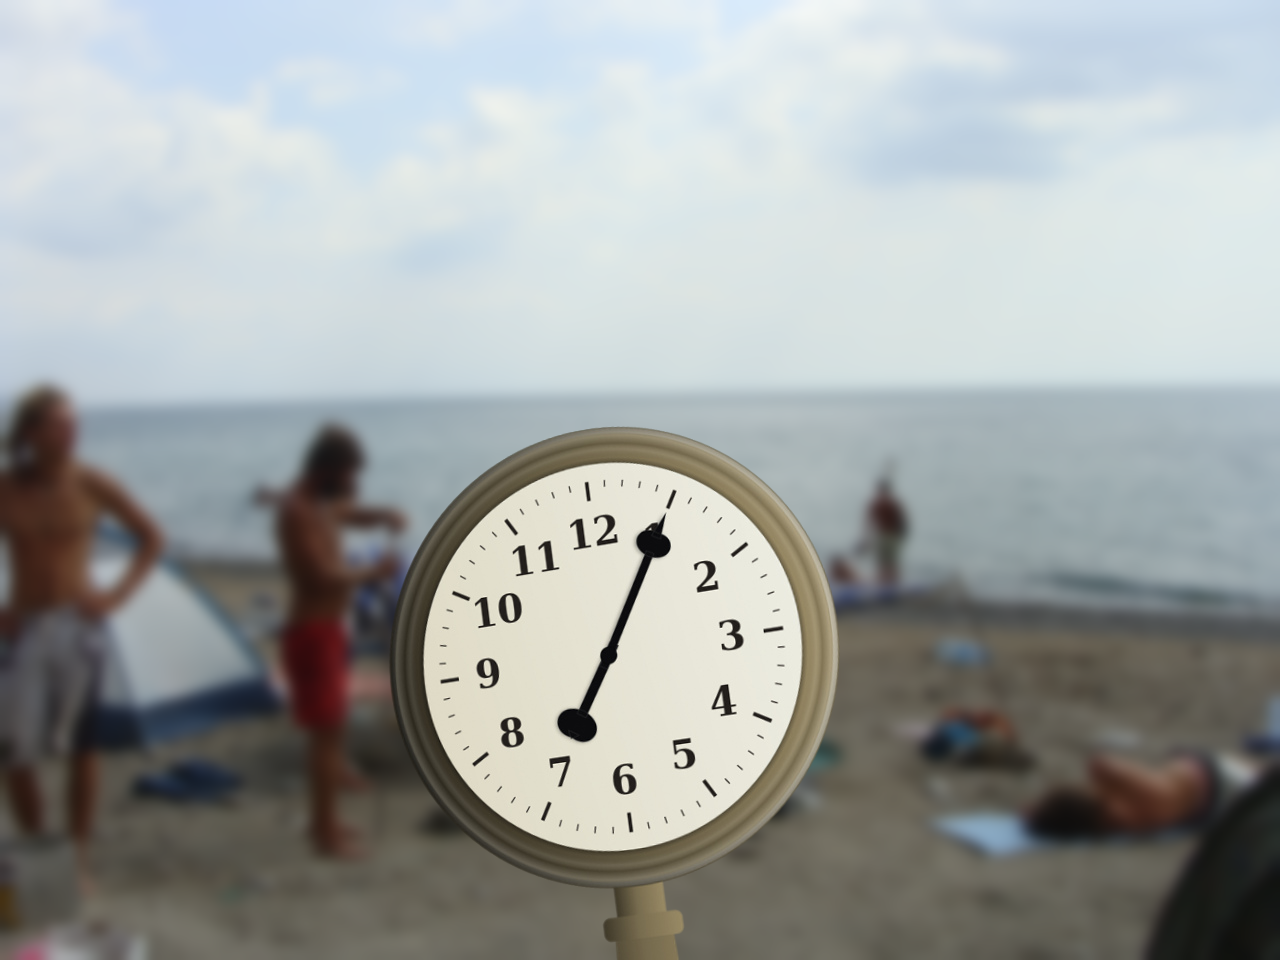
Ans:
h=7 m=5
